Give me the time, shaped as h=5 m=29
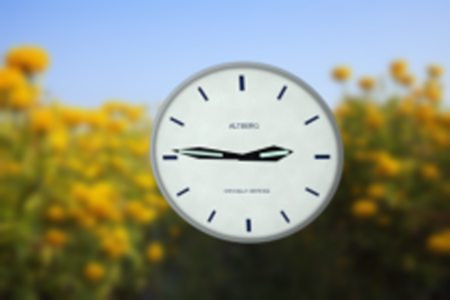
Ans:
h=2 m=46
